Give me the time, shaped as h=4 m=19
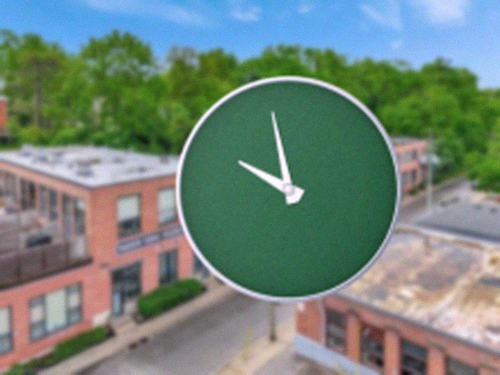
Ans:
h=9 m=58
